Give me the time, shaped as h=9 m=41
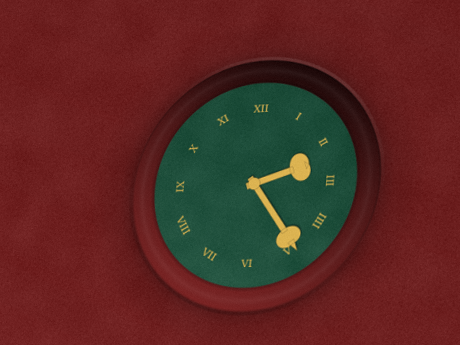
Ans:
h=2 m=24
